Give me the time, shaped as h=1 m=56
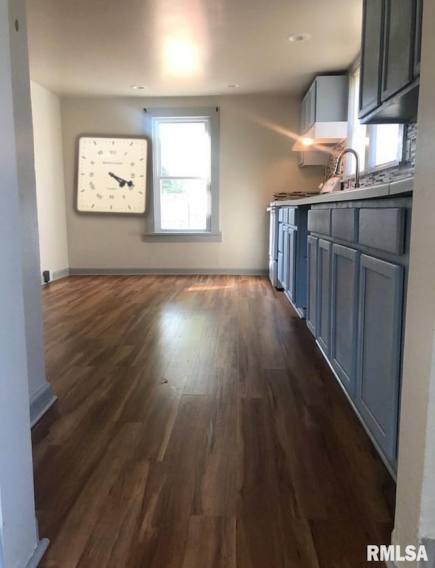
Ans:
h=4 m=19
